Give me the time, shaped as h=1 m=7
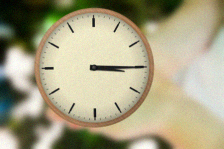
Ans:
h=3 m=15
